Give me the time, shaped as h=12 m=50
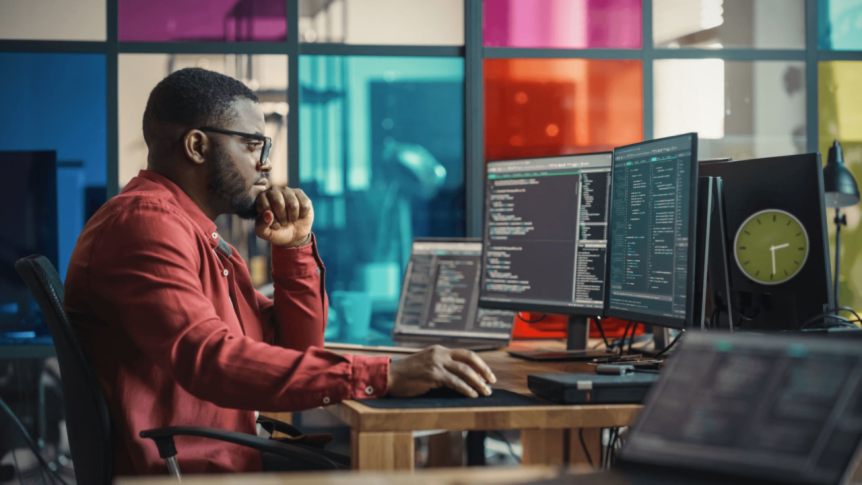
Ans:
h=2 m=29
